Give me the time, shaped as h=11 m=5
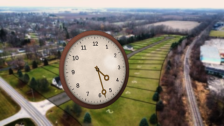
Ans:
h=4 m=28
